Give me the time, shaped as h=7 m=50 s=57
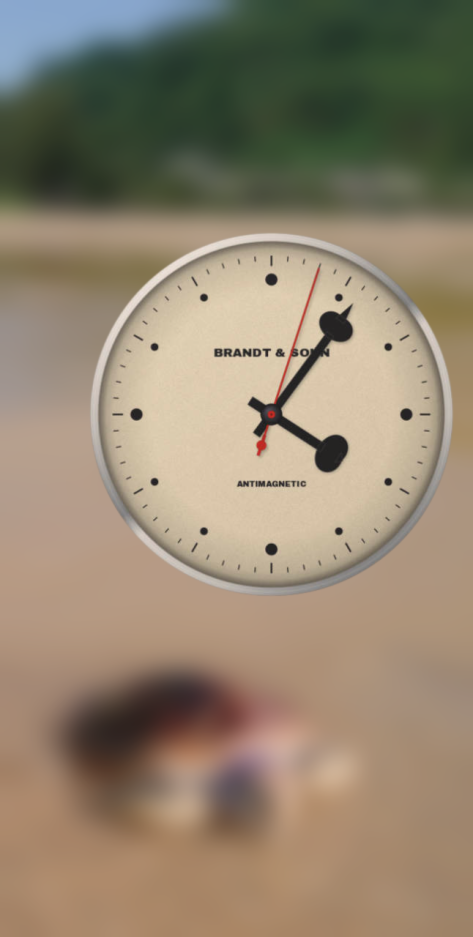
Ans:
h=4 m=6 s=3
